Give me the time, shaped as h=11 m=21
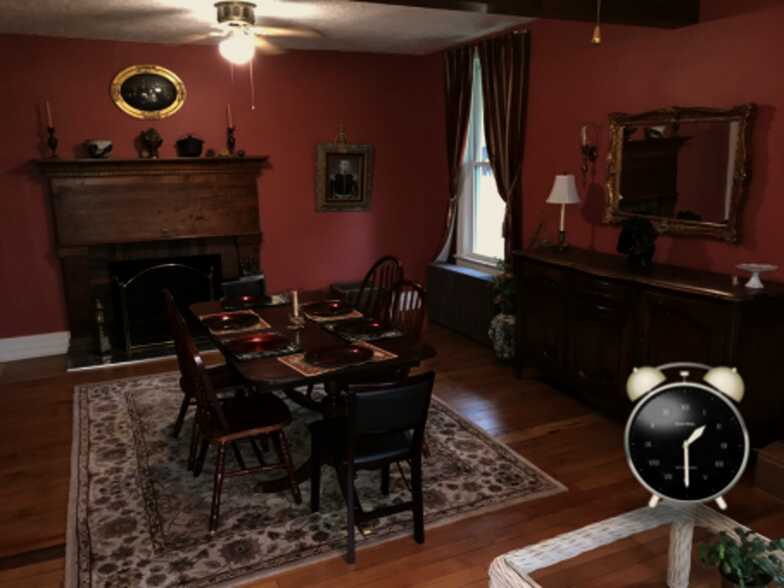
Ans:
h=1 m=30
